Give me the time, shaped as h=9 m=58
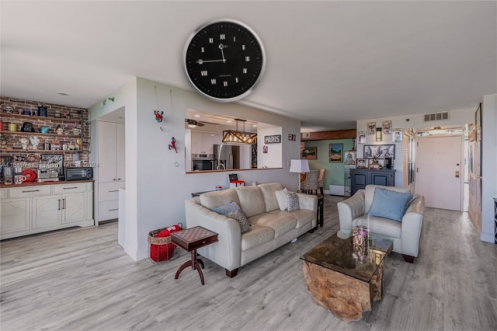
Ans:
h=11 m=45
